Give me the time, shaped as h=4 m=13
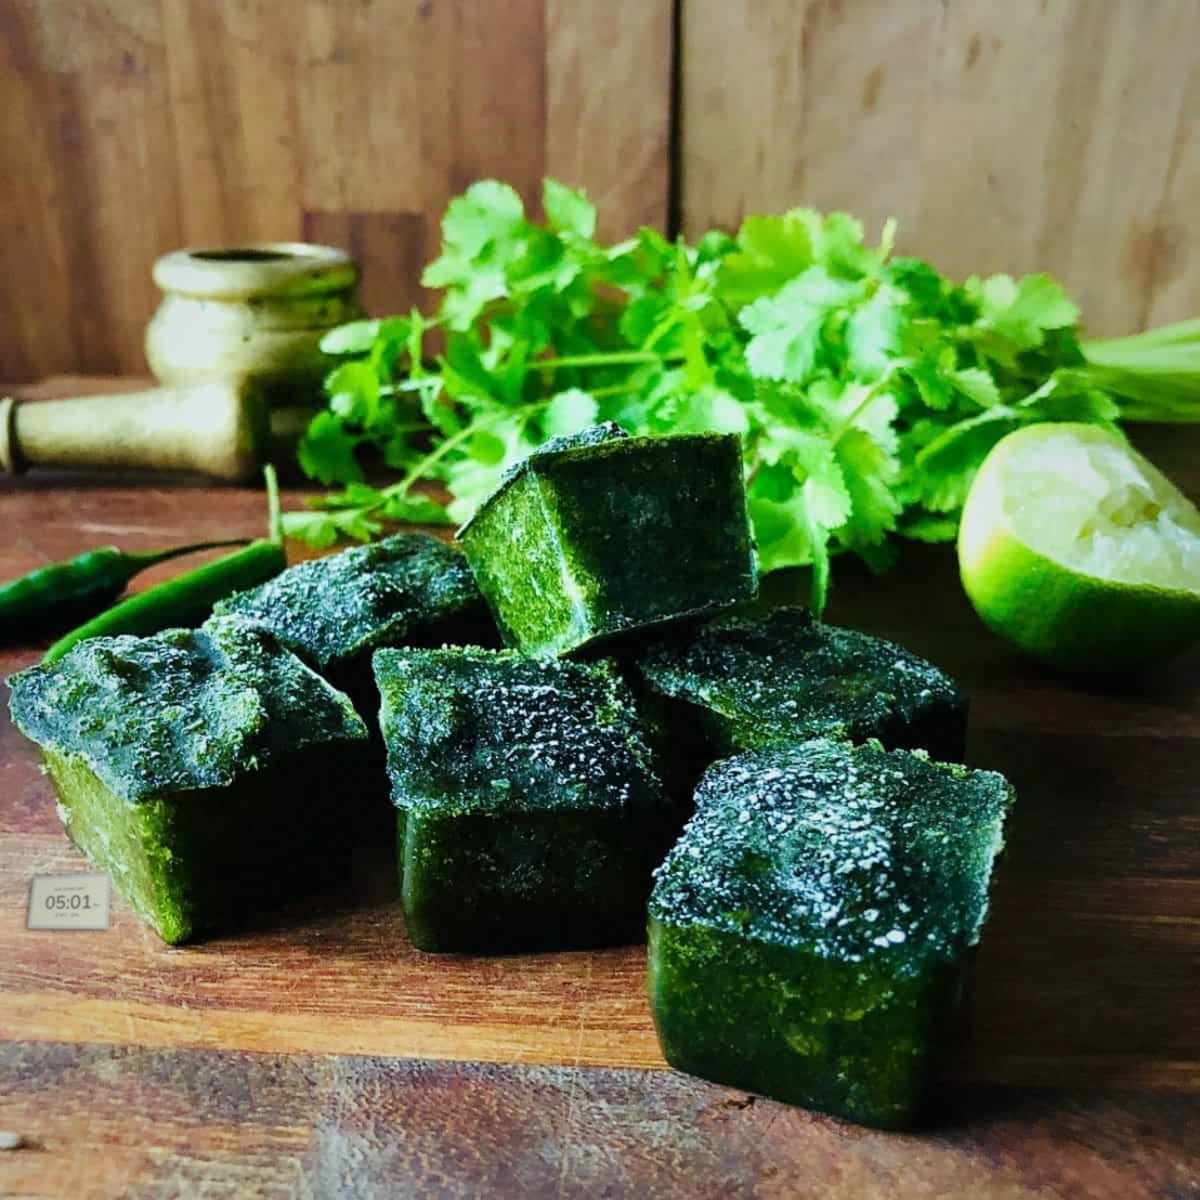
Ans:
h=5 m=1
